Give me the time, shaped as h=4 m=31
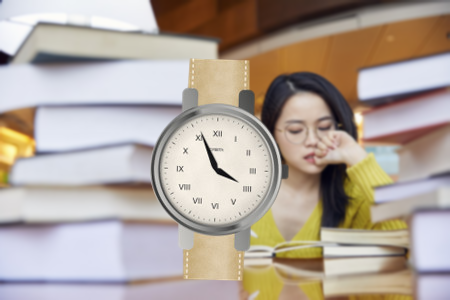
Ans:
h=3 m=56
